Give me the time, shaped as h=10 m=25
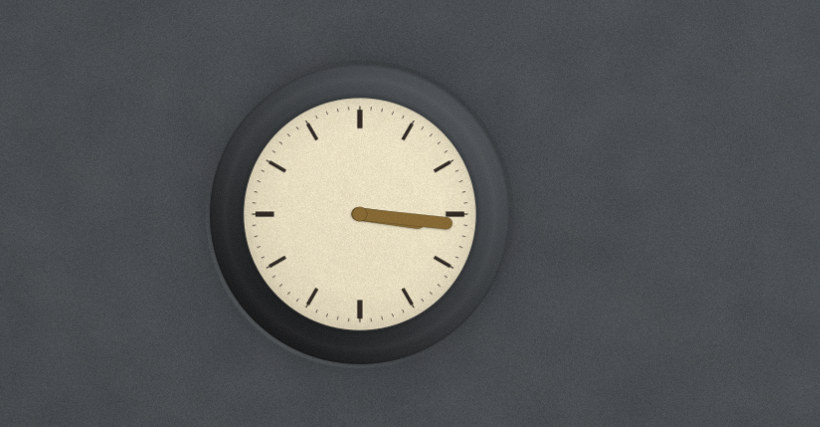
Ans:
h=3 m=16
